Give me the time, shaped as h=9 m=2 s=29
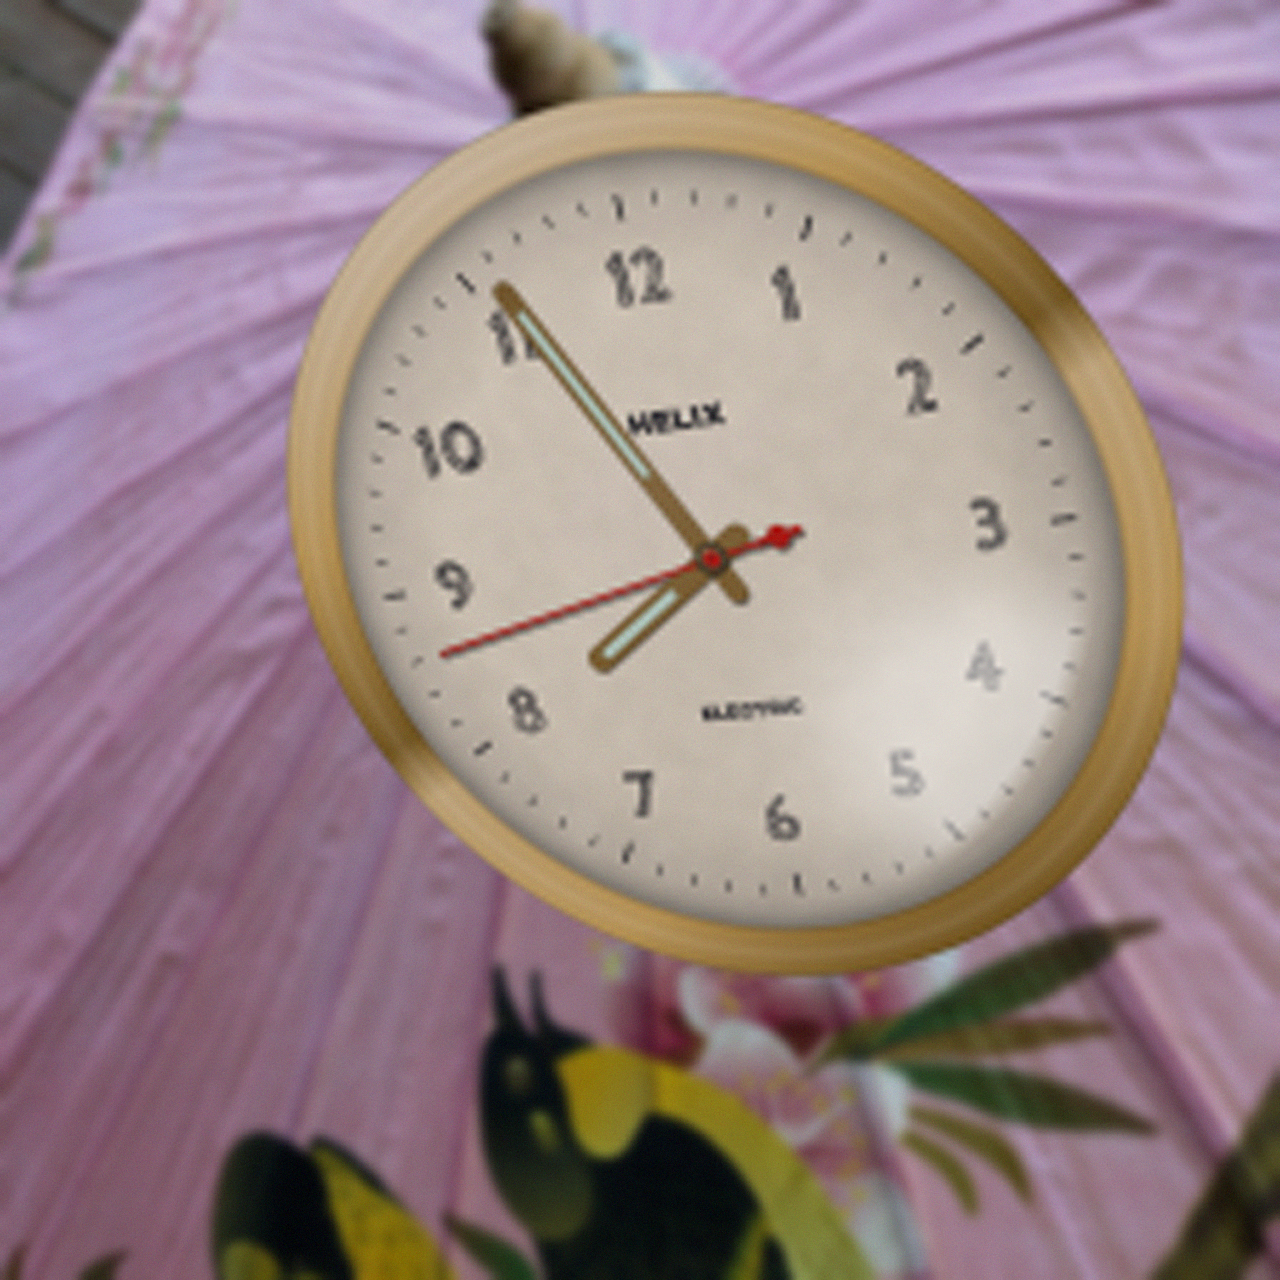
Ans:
h=7 m=55 s=43
